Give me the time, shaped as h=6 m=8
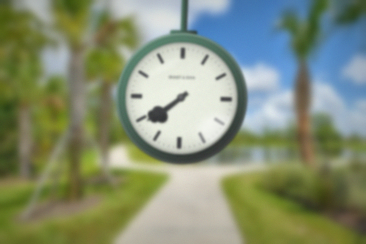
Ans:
h=7 m=39
